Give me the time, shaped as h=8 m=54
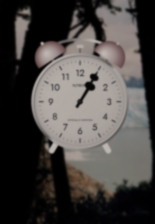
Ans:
h=1 m=5
